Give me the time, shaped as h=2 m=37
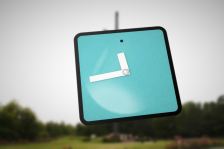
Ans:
h=11 m=44
